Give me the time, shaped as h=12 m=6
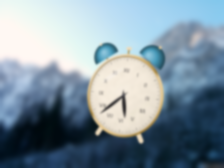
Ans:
h=5 m=38
